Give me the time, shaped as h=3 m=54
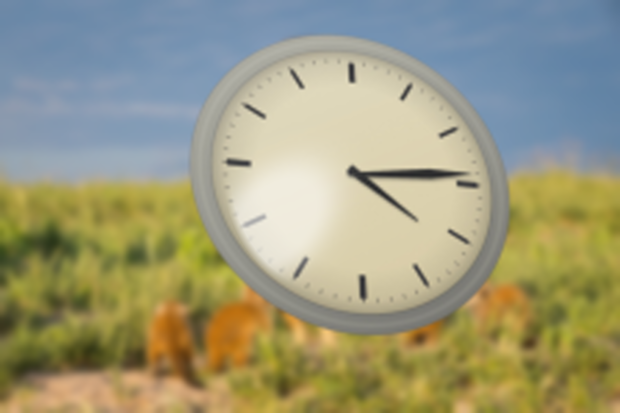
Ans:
h=4 m=14
